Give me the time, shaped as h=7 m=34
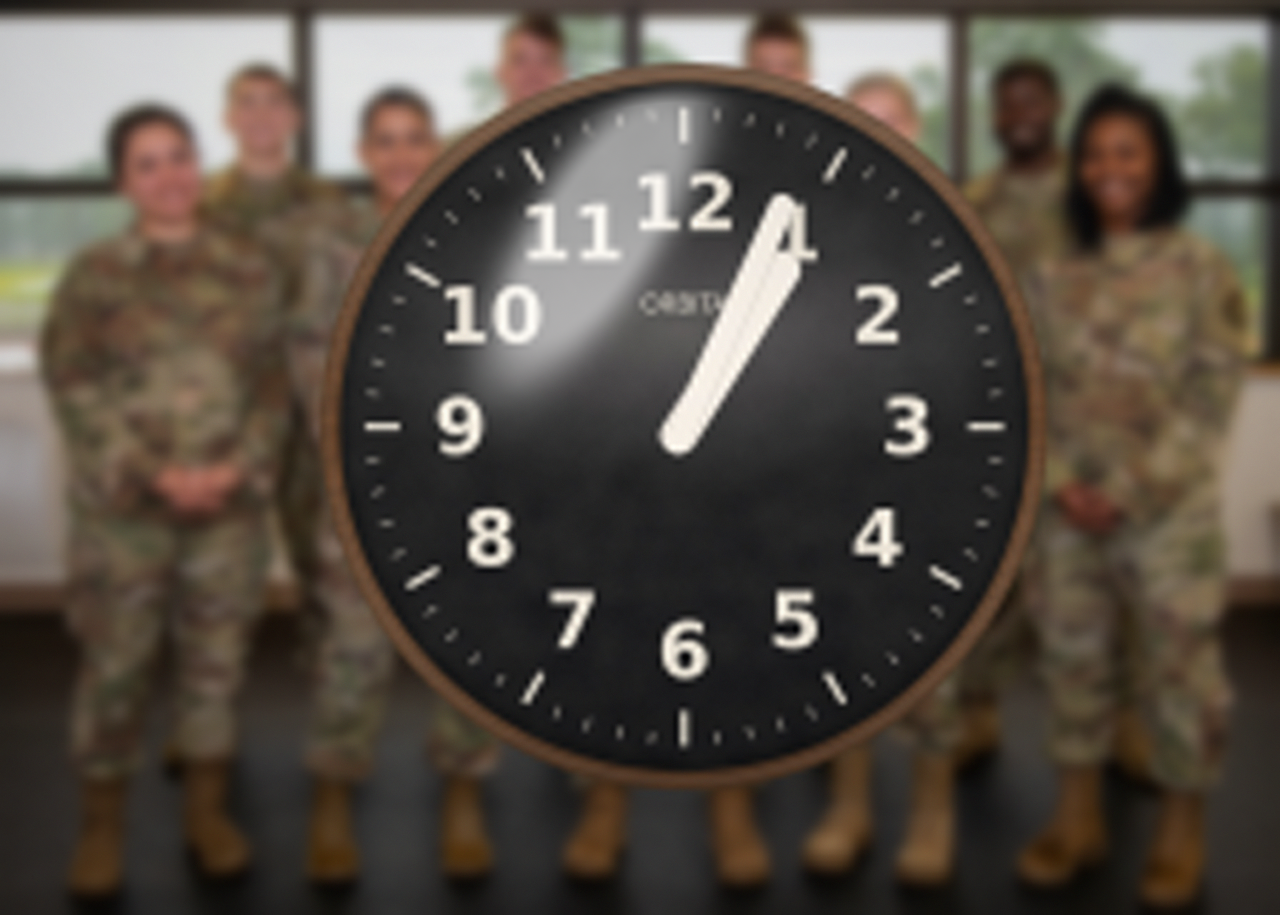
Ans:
h=1 m=4
